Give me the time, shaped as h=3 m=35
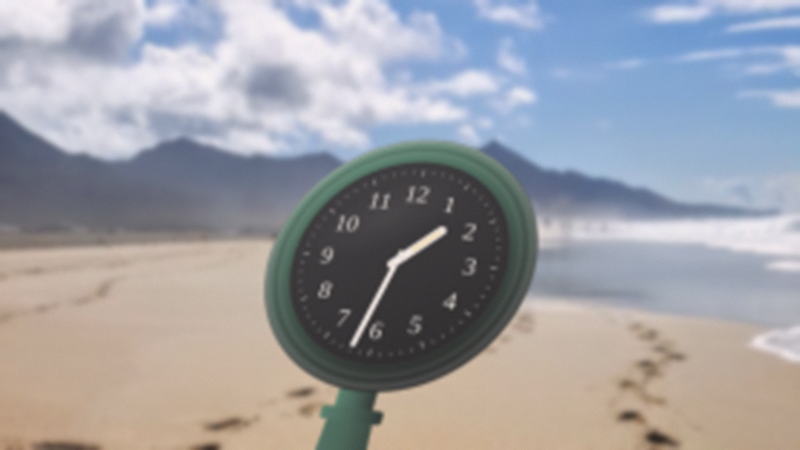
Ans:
h=1 m=32
